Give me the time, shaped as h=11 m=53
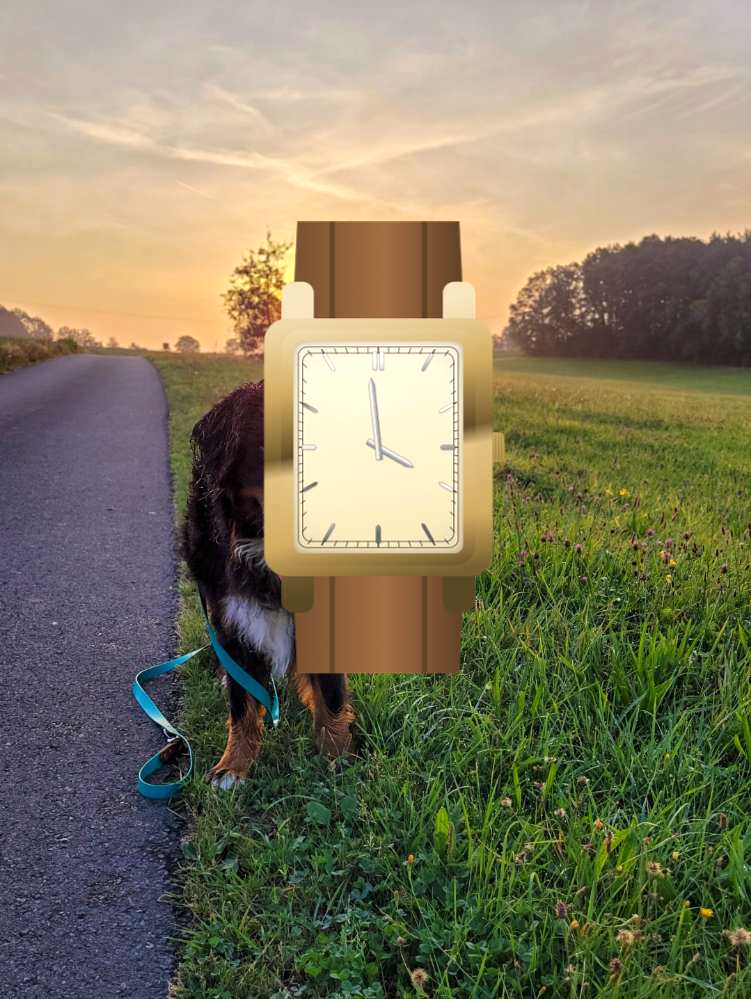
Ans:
h=3 m=59
